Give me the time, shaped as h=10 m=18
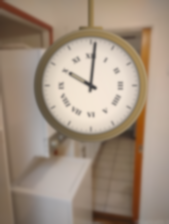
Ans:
h=10 m=1
